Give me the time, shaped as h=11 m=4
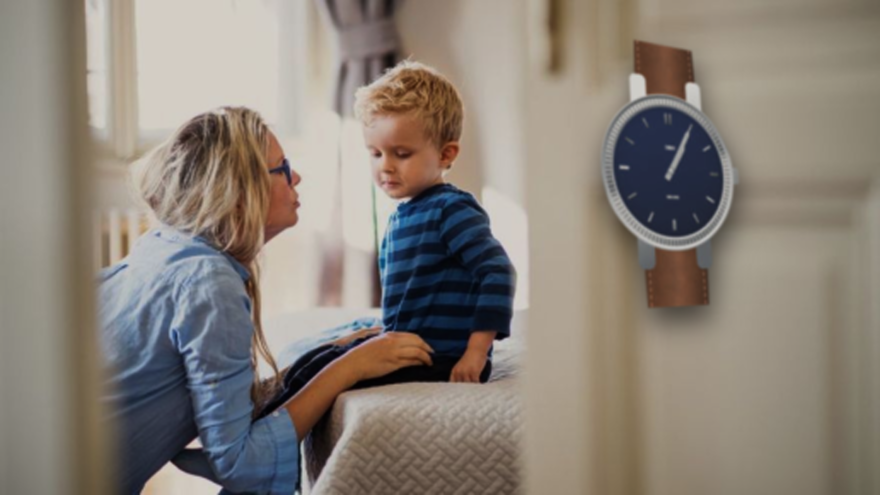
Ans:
h=1 m=5
